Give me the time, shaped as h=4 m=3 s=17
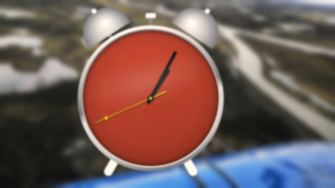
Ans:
h=1 m=4 s=41
